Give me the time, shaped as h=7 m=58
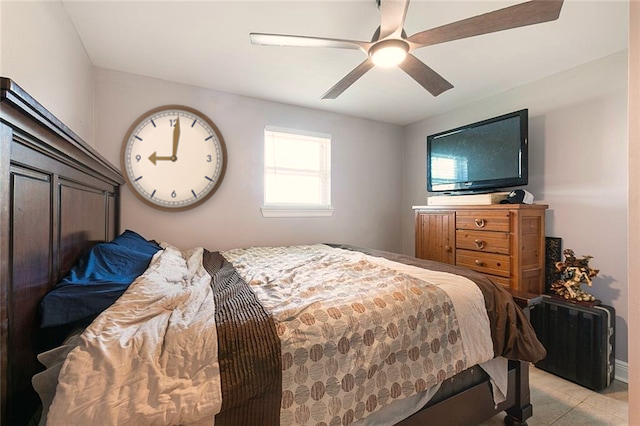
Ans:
h=9 m=1
